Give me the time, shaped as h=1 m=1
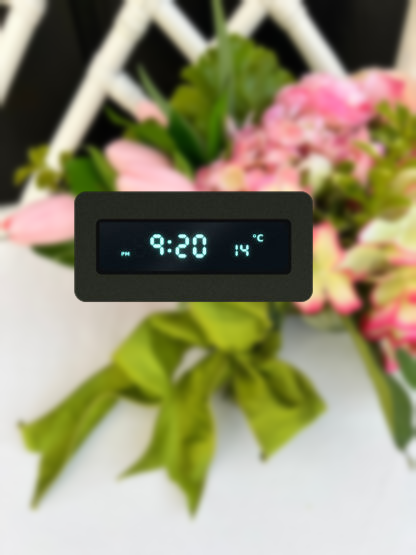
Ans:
h=9 m=20
